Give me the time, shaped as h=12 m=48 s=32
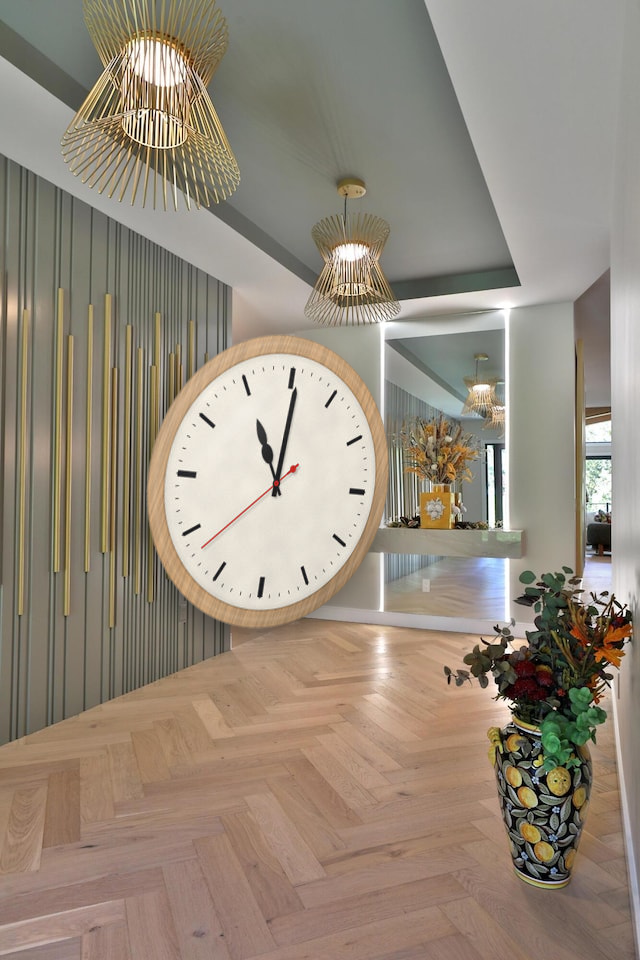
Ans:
h=11 m=0 s=38
